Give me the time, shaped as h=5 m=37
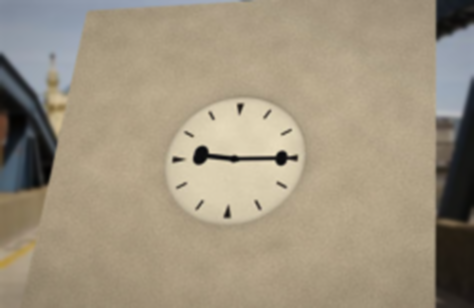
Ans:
h=9 m=15
